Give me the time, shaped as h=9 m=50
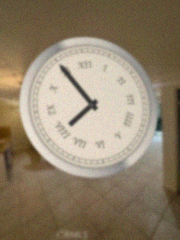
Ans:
h=7 m=55
